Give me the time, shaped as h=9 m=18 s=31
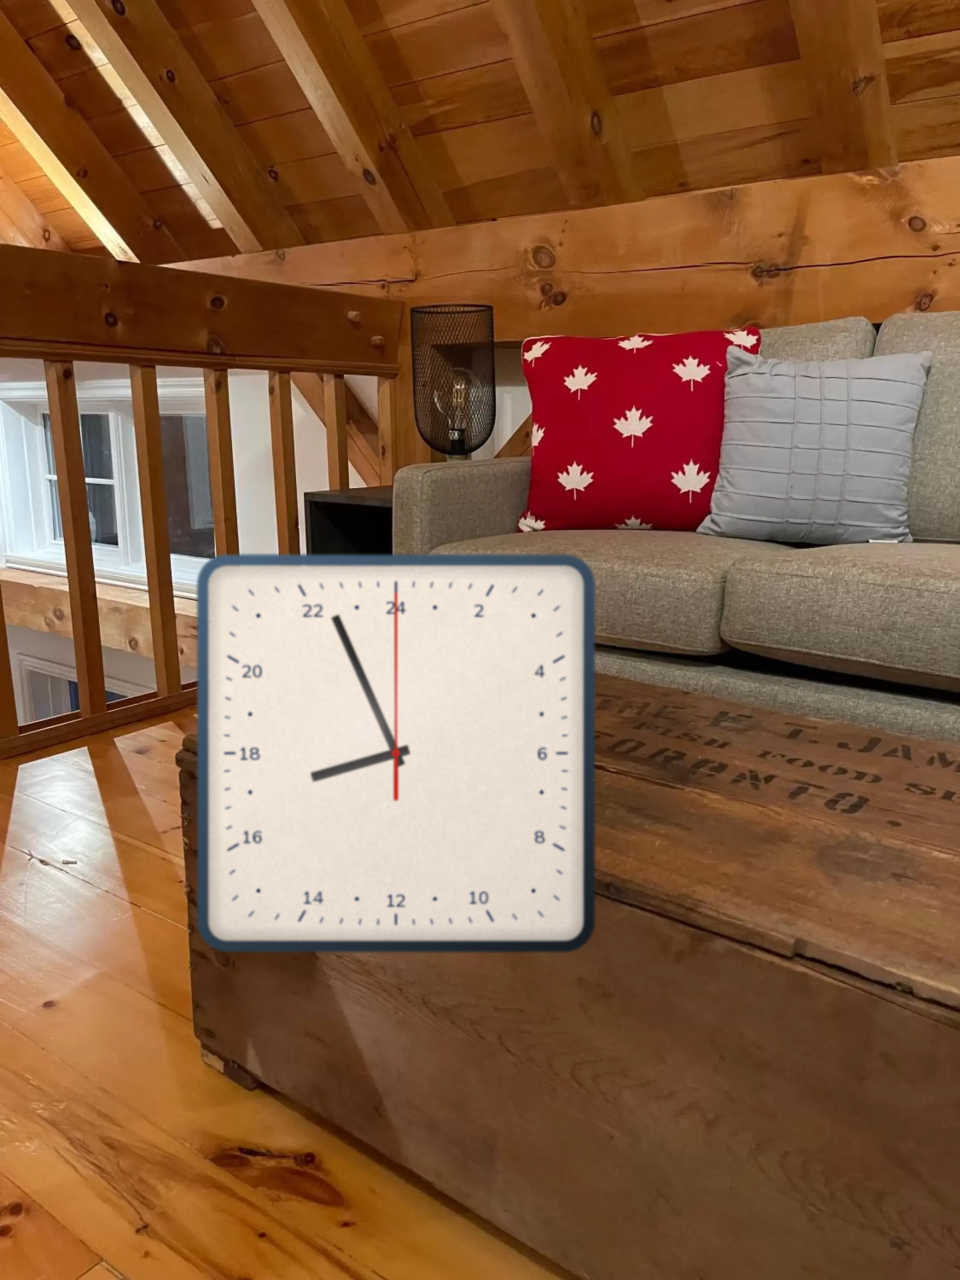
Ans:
h=16 m=56 s=0
